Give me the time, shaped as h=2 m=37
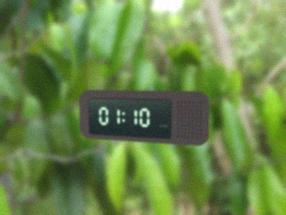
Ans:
h=1 m=10
